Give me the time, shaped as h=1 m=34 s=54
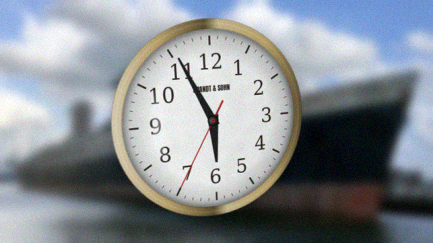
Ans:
h=5 m=55 s=35
